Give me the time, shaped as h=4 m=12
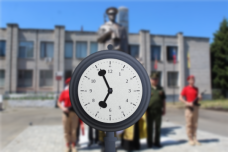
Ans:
h=6 m=56
